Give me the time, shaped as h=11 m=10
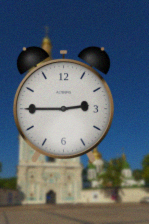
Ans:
h=2 m=45
